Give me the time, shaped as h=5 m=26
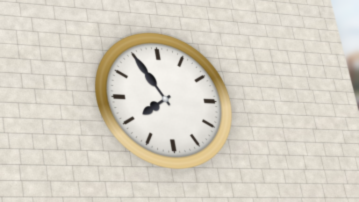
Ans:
h=7 m=55
